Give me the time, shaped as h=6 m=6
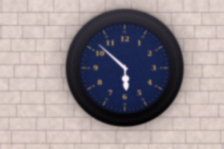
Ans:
h=5 m=52
